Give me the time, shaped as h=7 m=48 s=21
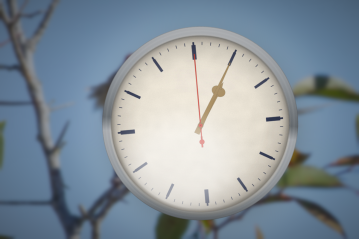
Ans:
h=1 m=5 s=0
